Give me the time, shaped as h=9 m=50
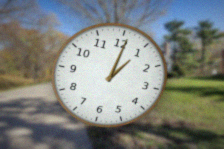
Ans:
h=1 m=1
